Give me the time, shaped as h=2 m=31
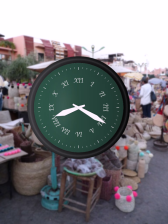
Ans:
h=8 m=20
